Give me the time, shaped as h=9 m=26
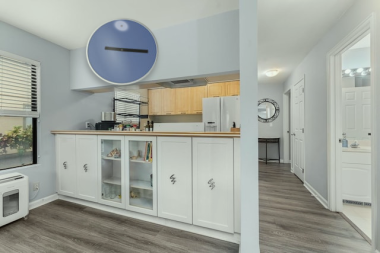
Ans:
h=9 m=16
